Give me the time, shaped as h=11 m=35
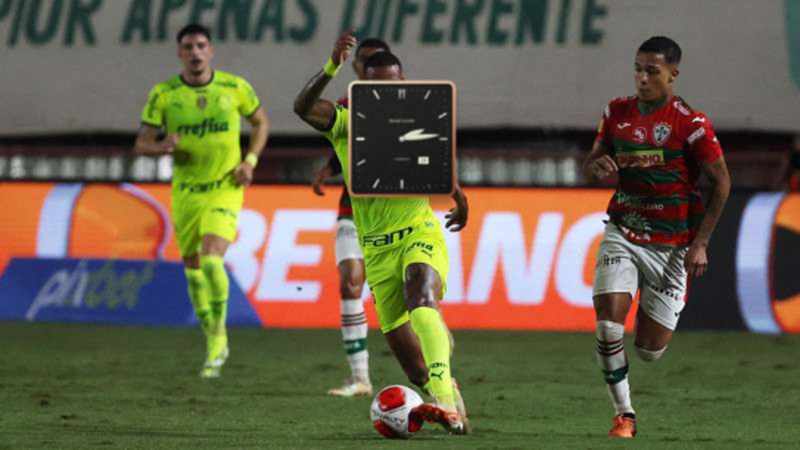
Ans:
h=2 m=14
